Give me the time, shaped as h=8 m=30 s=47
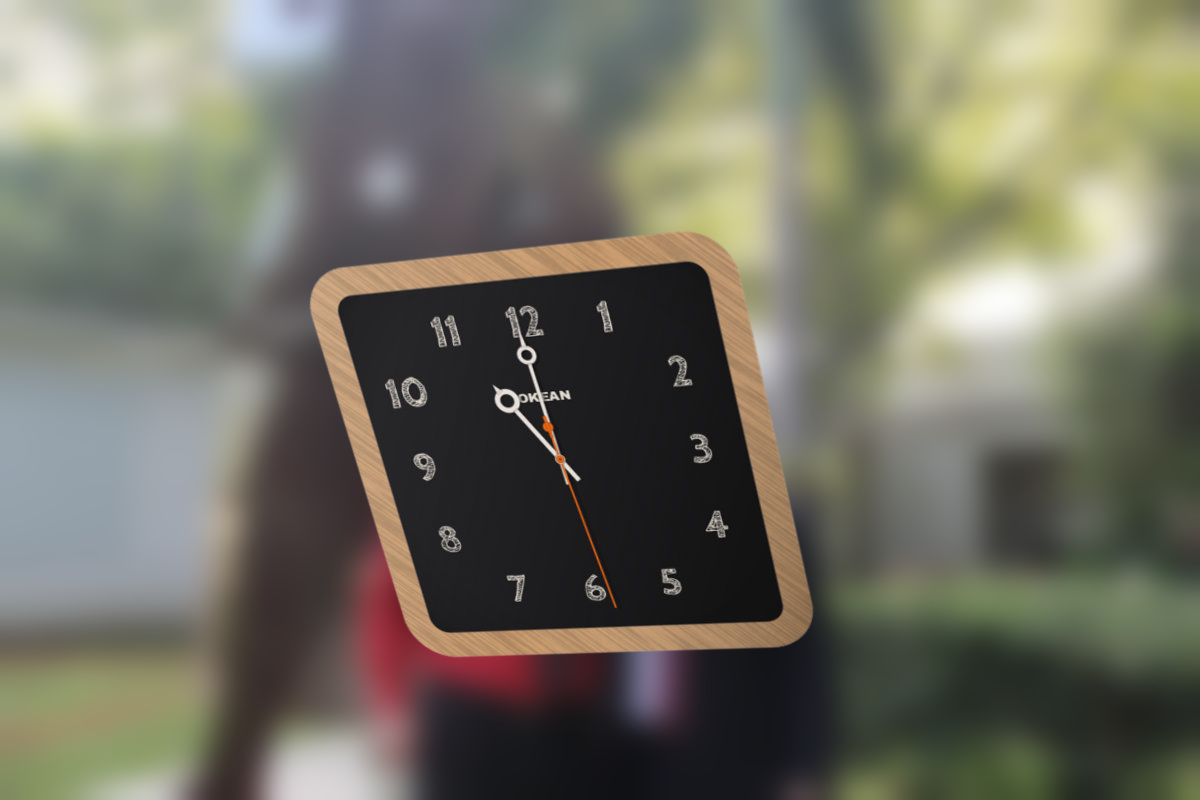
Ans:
h=10 m=59 s=29
